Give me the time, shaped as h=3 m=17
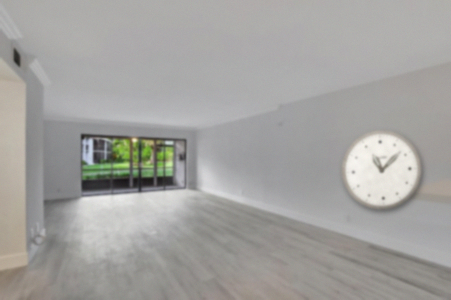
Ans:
h=11 m=8
